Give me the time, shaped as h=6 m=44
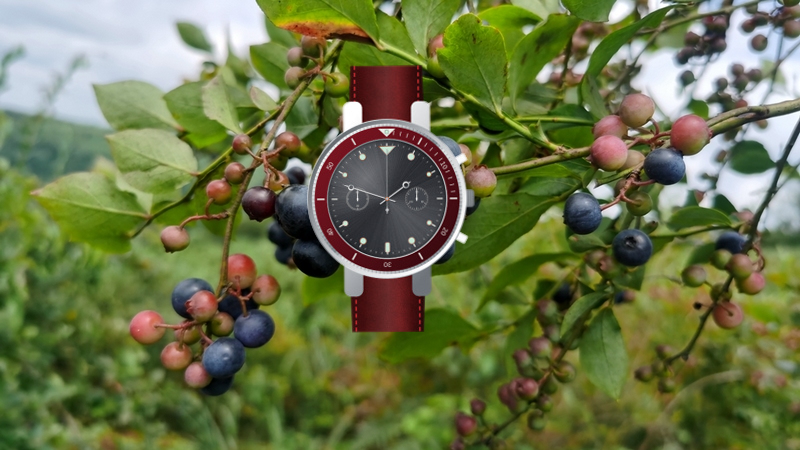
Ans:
h=1 m=48
